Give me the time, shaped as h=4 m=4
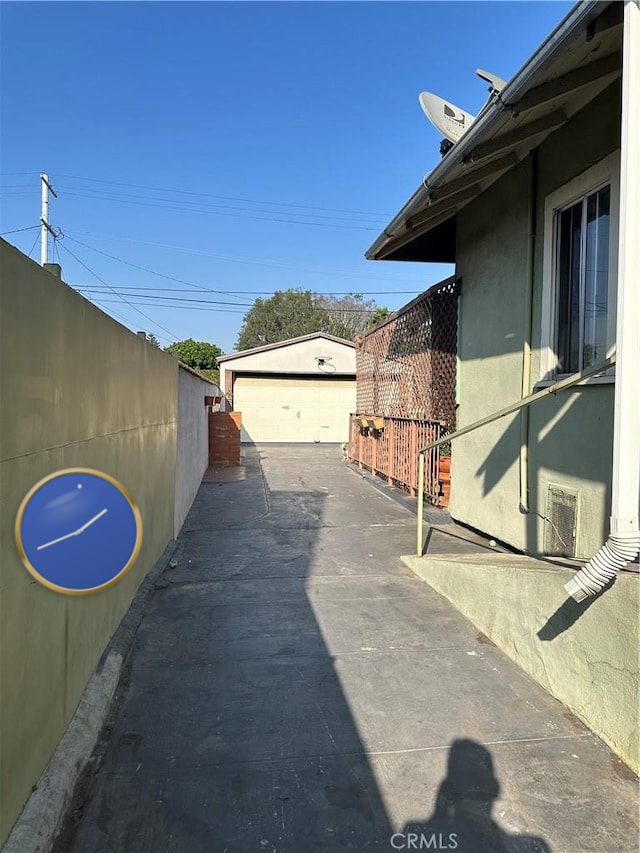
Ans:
h=1 m=41
